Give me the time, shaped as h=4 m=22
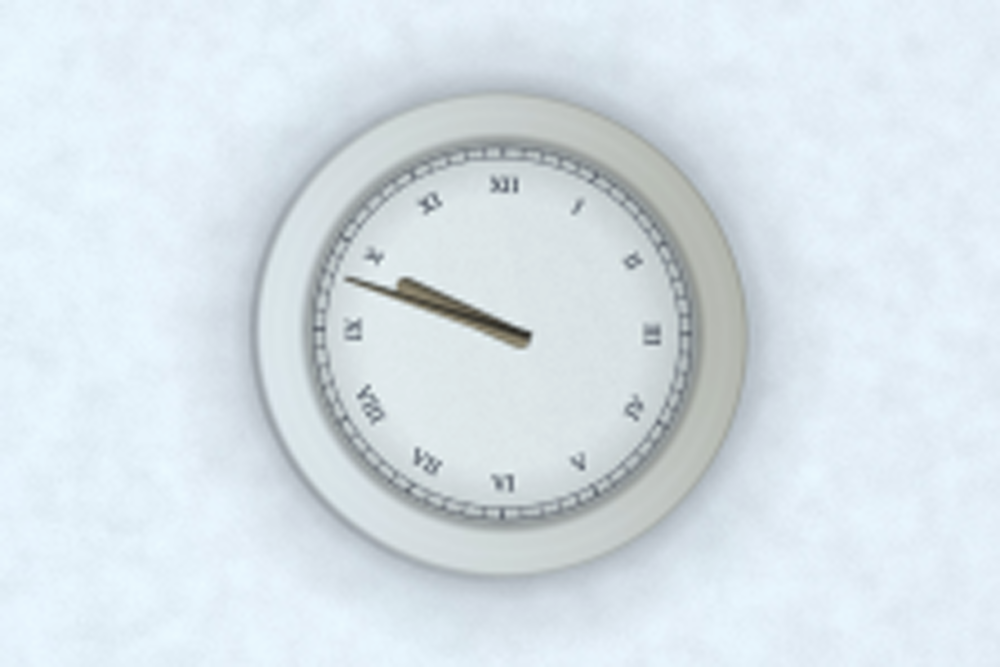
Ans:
h=9 m=48
